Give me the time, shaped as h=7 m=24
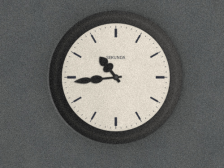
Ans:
h=10 m=44
